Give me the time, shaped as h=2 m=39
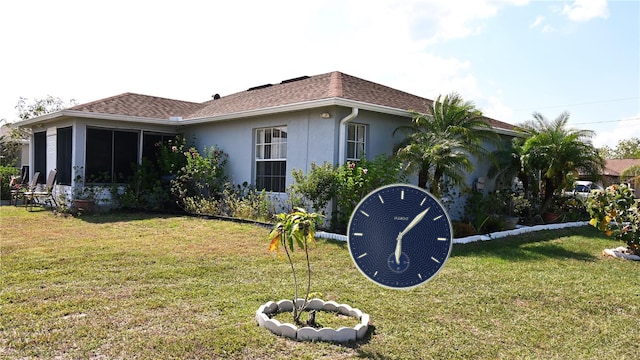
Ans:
h=6 m=7
